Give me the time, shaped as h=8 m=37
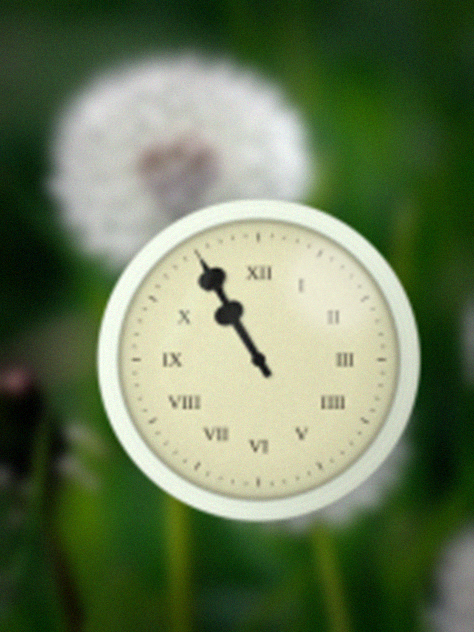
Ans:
h=10 m=55
